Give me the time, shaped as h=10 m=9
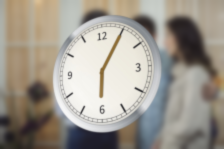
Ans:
h=6 m=5
